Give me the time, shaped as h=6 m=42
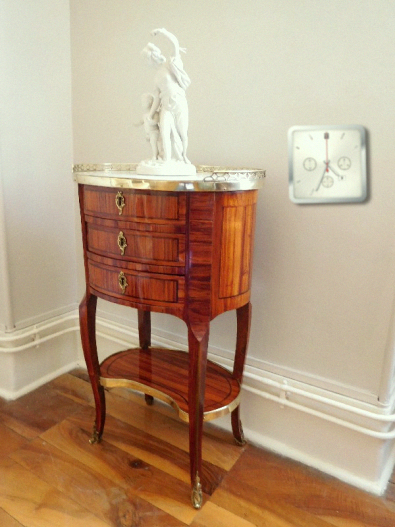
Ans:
h=4 m=34
